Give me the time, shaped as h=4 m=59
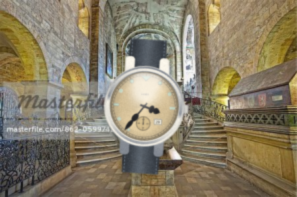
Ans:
h=3 m=36
